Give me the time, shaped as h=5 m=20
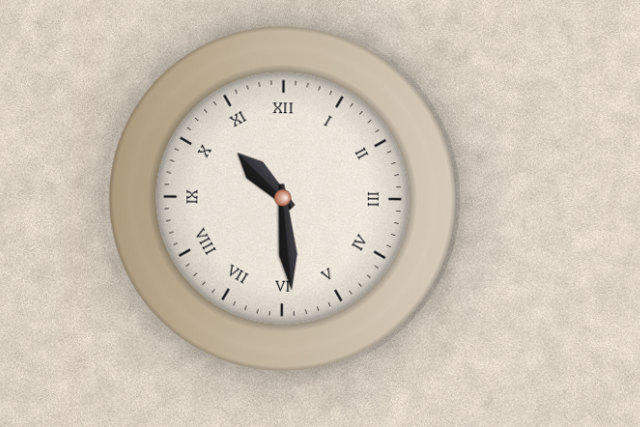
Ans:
h=10 m=29
